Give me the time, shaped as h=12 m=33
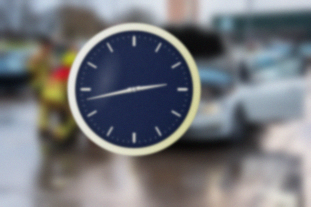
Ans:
h=2 m=43
